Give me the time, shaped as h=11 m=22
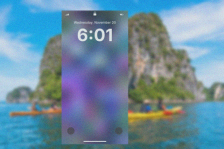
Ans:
h=6 m=1
